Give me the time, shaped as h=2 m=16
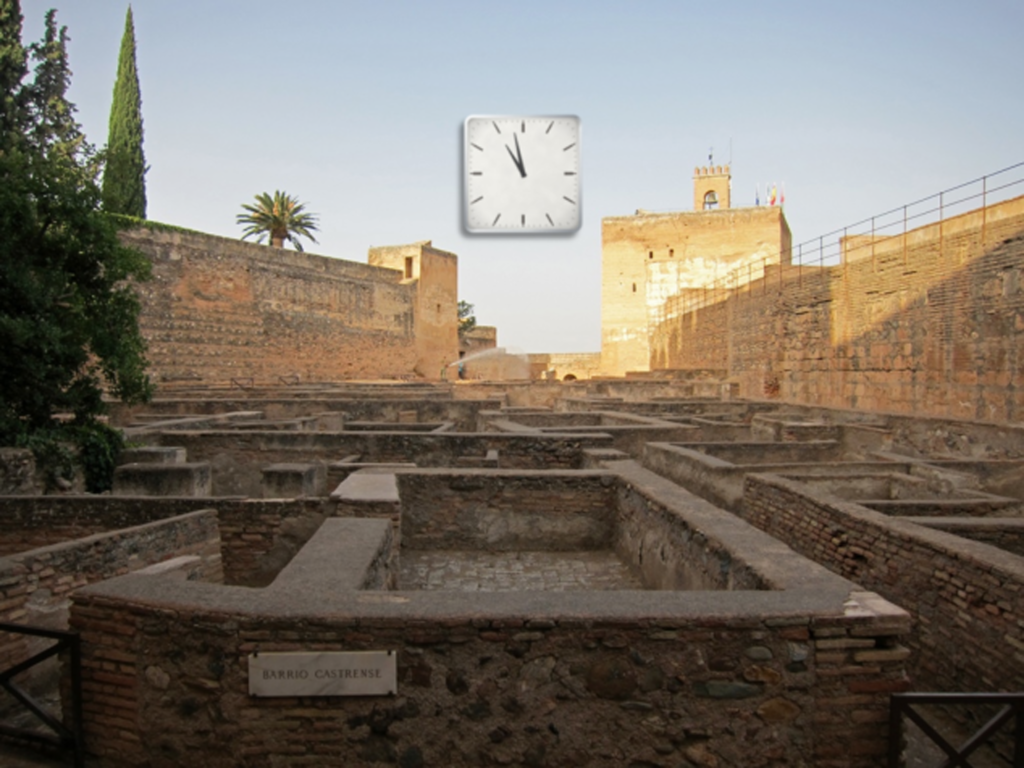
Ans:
h=10 m=58
